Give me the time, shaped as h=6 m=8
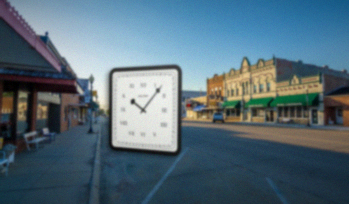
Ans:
h=10 m=7
